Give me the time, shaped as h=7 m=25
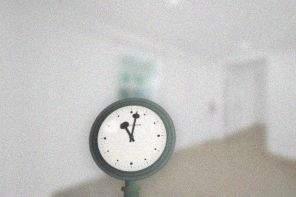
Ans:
h=11 m=2
